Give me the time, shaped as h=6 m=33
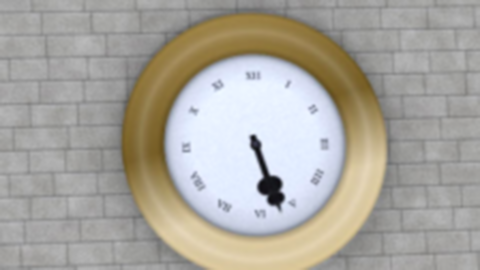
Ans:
h=5 m=27
